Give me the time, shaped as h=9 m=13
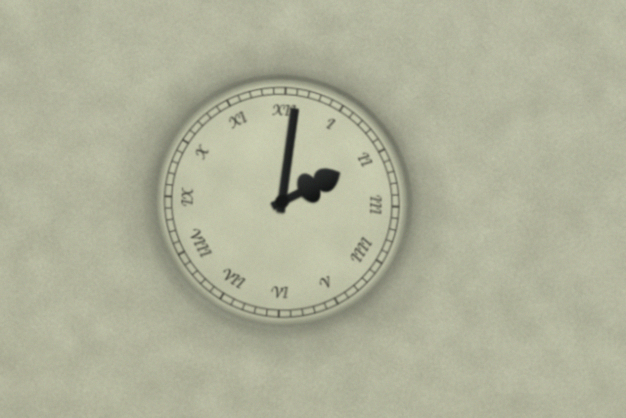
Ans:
h=2 m=1
